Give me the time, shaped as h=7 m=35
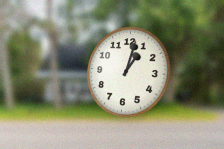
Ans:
h=1 m=2
